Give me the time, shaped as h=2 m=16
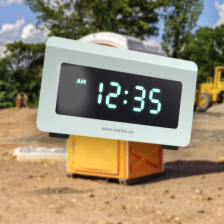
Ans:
h=12 m=35
